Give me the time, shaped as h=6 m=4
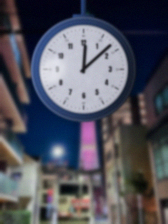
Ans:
h=12 m=8
